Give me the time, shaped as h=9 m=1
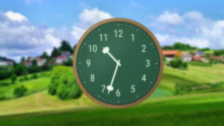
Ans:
h=10 m=33
